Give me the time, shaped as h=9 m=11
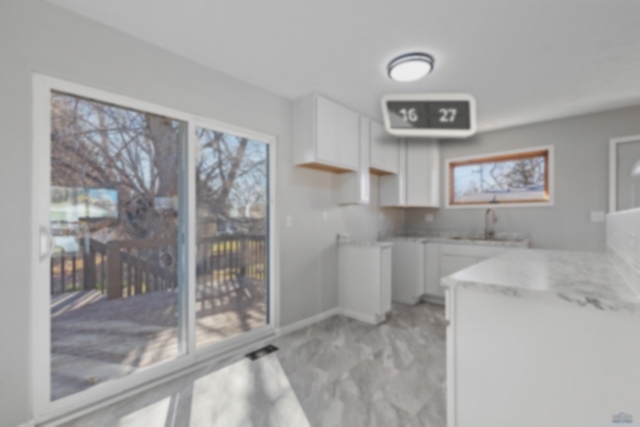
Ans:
h=16 m=27
